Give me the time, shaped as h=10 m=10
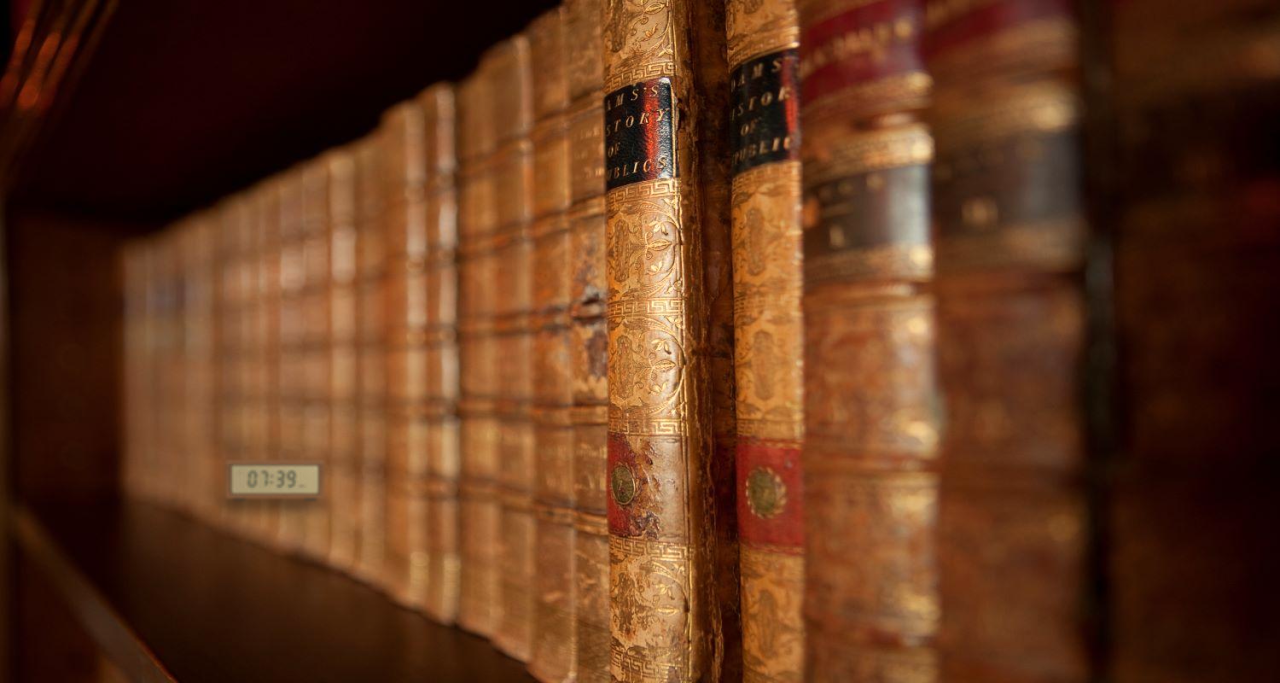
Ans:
h=7 m=39
